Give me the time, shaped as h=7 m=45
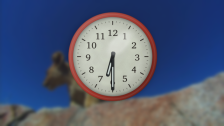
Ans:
h=6 m=30
